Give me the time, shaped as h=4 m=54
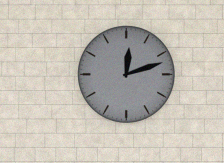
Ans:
h=12 m=12
